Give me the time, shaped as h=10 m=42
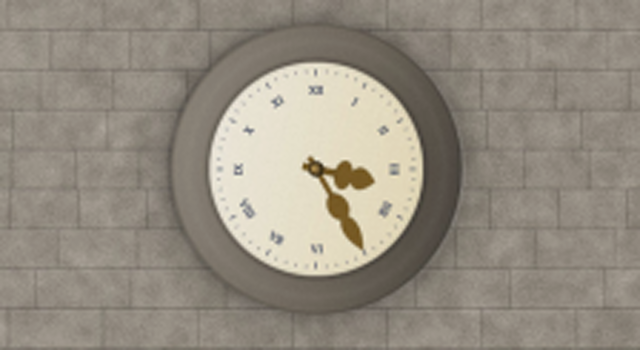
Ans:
h=3 m=25
